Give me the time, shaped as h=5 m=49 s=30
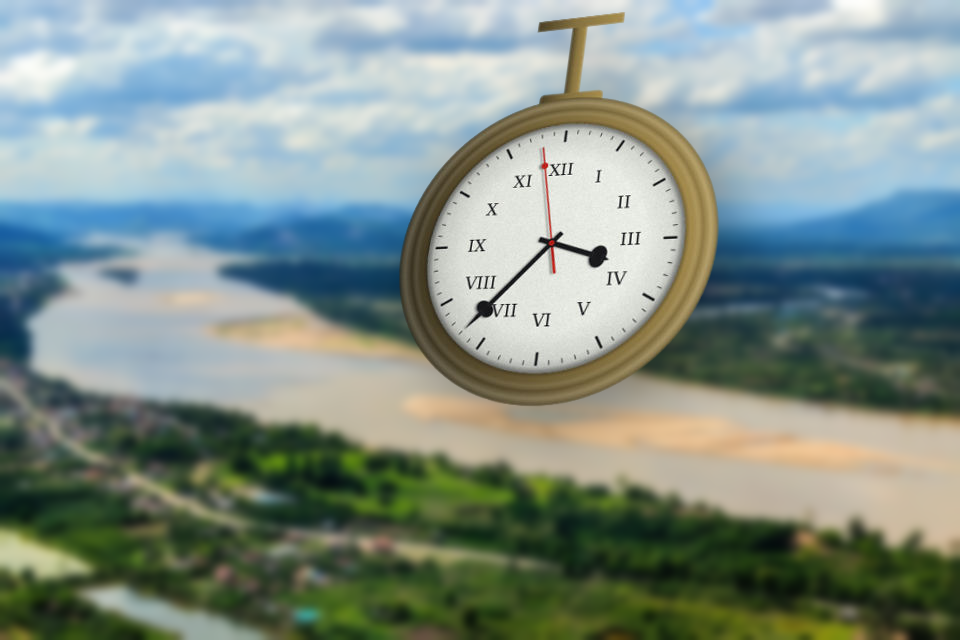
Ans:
h=3 m=36 s=58
